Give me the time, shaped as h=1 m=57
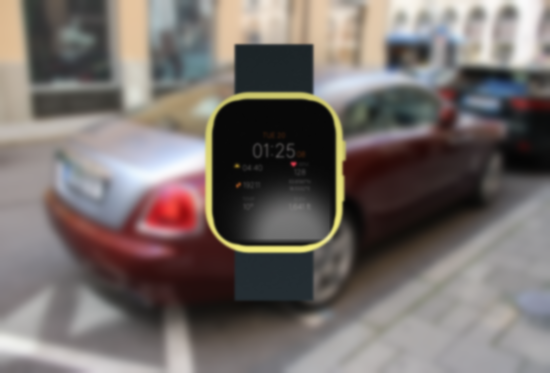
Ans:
h=1 m=25
